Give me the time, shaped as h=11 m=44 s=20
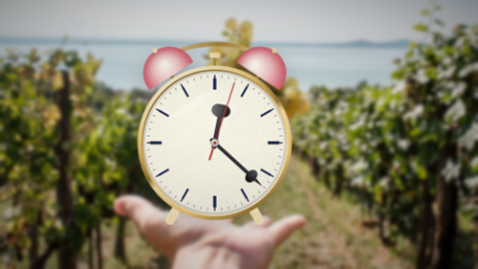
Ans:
h=12 m=22 s=3
